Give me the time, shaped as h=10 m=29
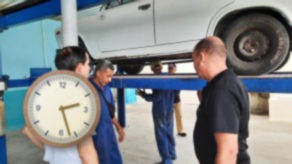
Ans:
h=2 m=27
